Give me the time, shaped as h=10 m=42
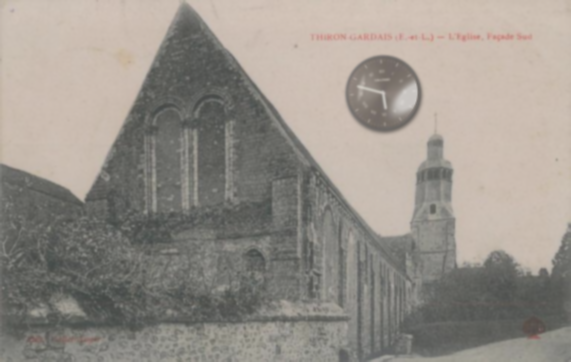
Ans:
h=5 m=48
